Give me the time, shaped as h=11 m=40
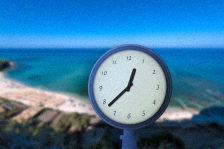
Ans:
h=12 m=38
